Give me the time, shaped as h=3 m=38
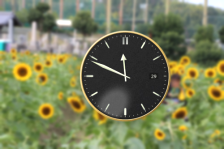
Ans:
h=11 m=49
